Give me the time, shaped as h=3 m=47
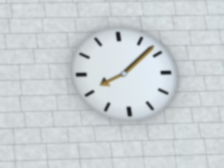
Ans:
h=8 m=8
